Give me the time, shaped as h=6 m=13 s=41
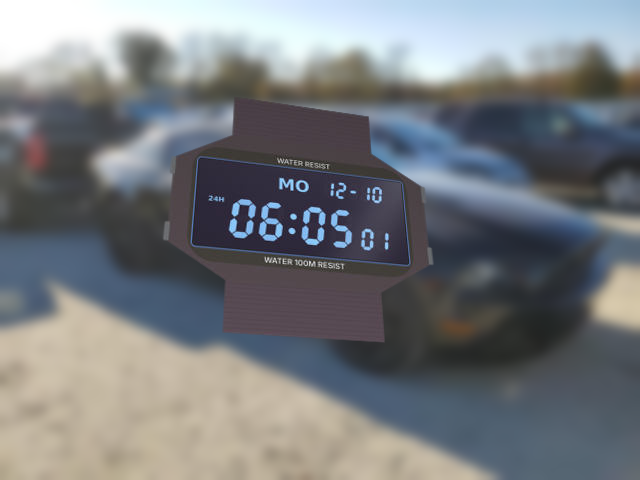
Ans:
h=6 m=5 s=1
